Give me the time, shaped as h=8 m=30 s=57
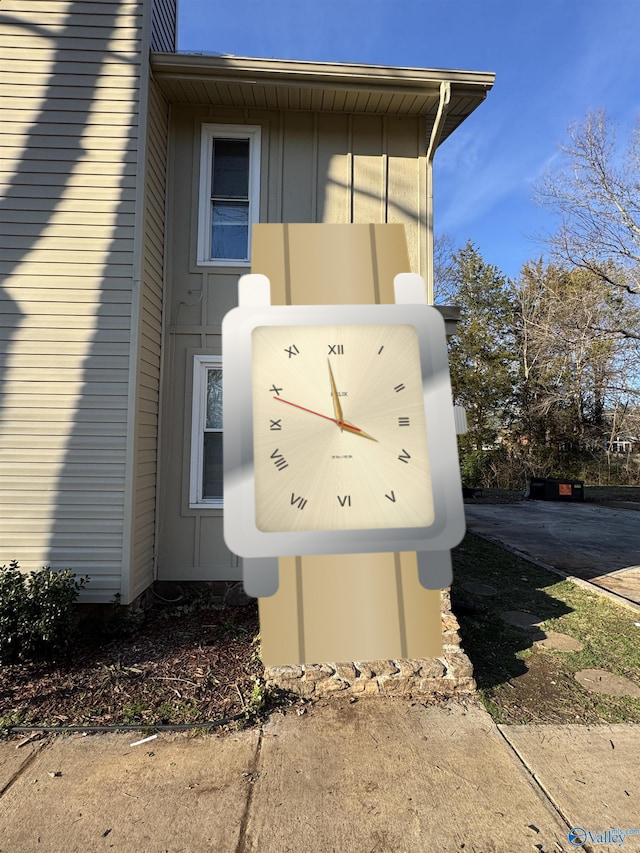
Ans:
h=3 m=58 s=49
